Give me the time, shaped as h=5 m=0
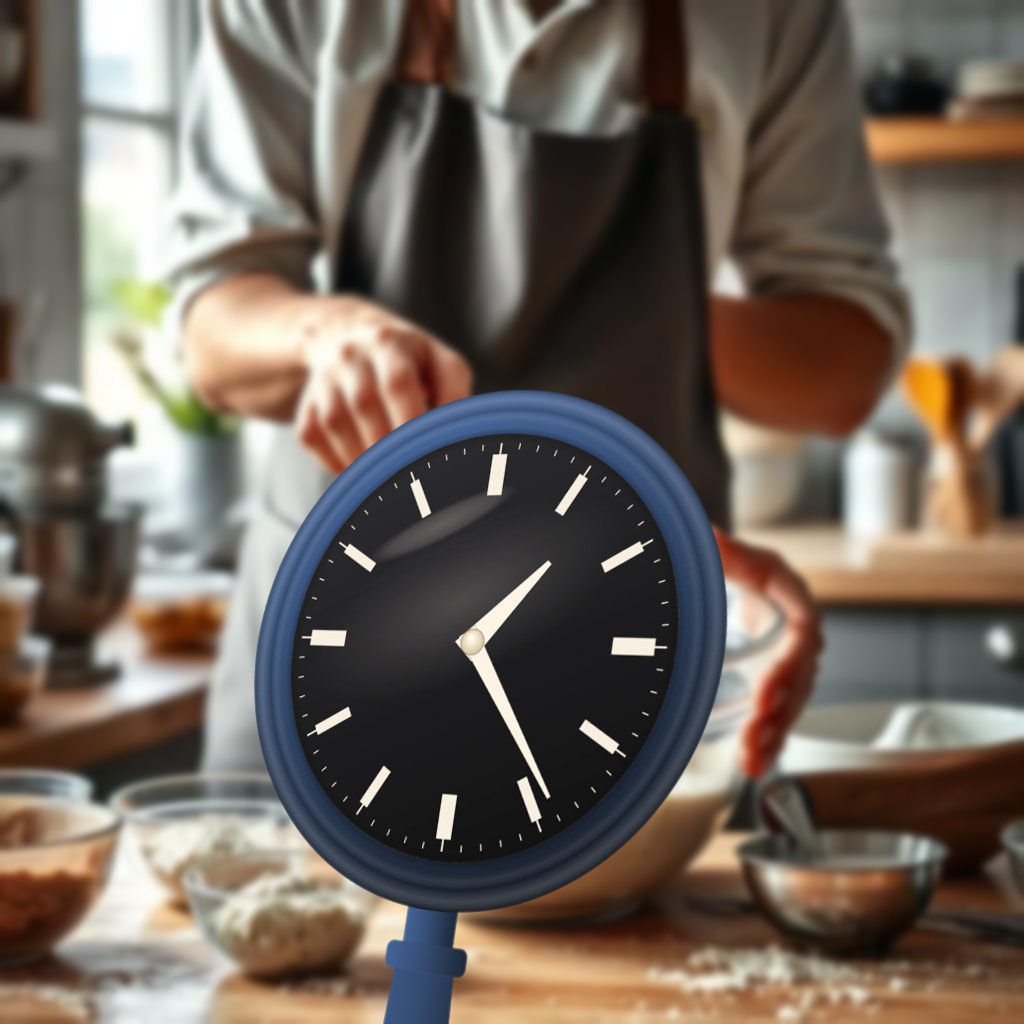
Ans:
h=1 m=24
